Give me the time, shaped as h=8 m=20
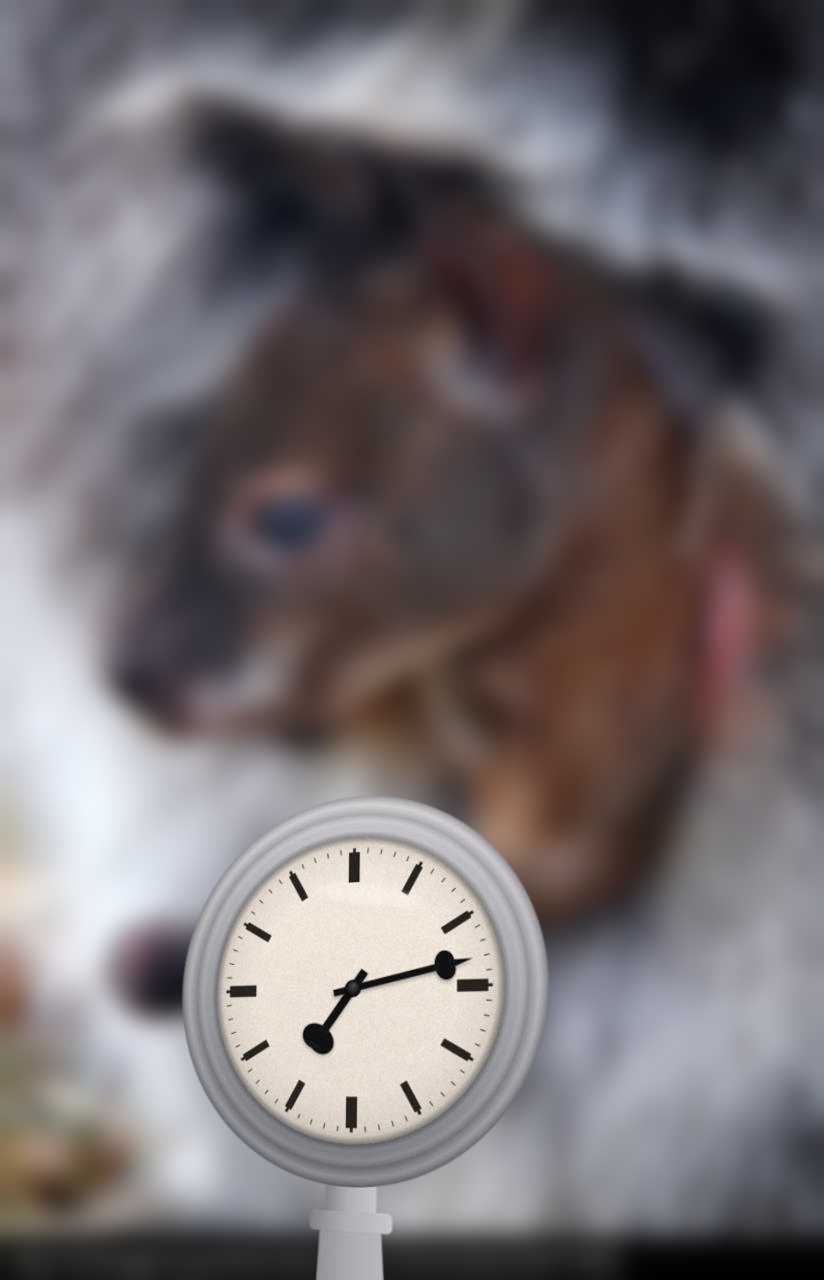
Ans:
h=7 m=13
